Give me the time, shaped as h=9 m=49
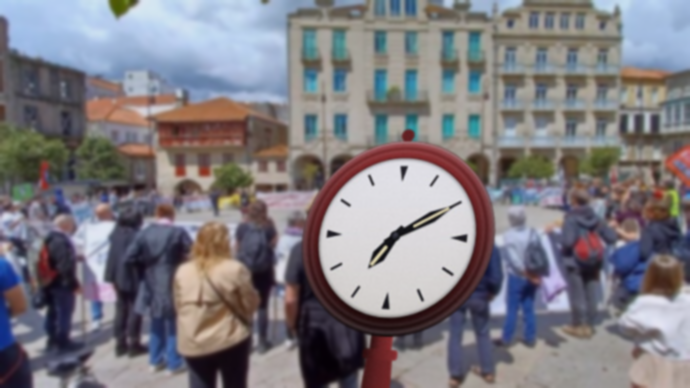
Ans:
h=7 m=10
